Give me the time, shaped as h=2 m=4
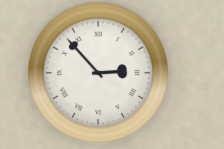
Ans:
h=2 m=53
